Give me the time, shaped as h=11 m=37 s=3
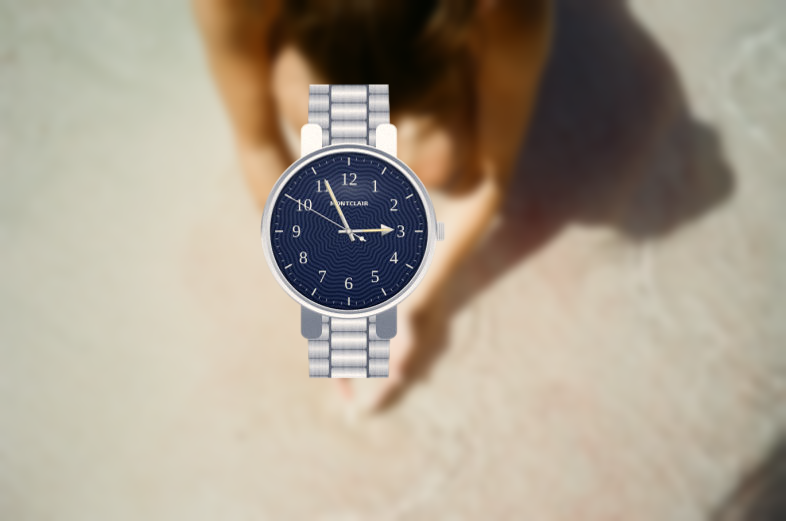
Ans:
h=2 m=55 s=50
